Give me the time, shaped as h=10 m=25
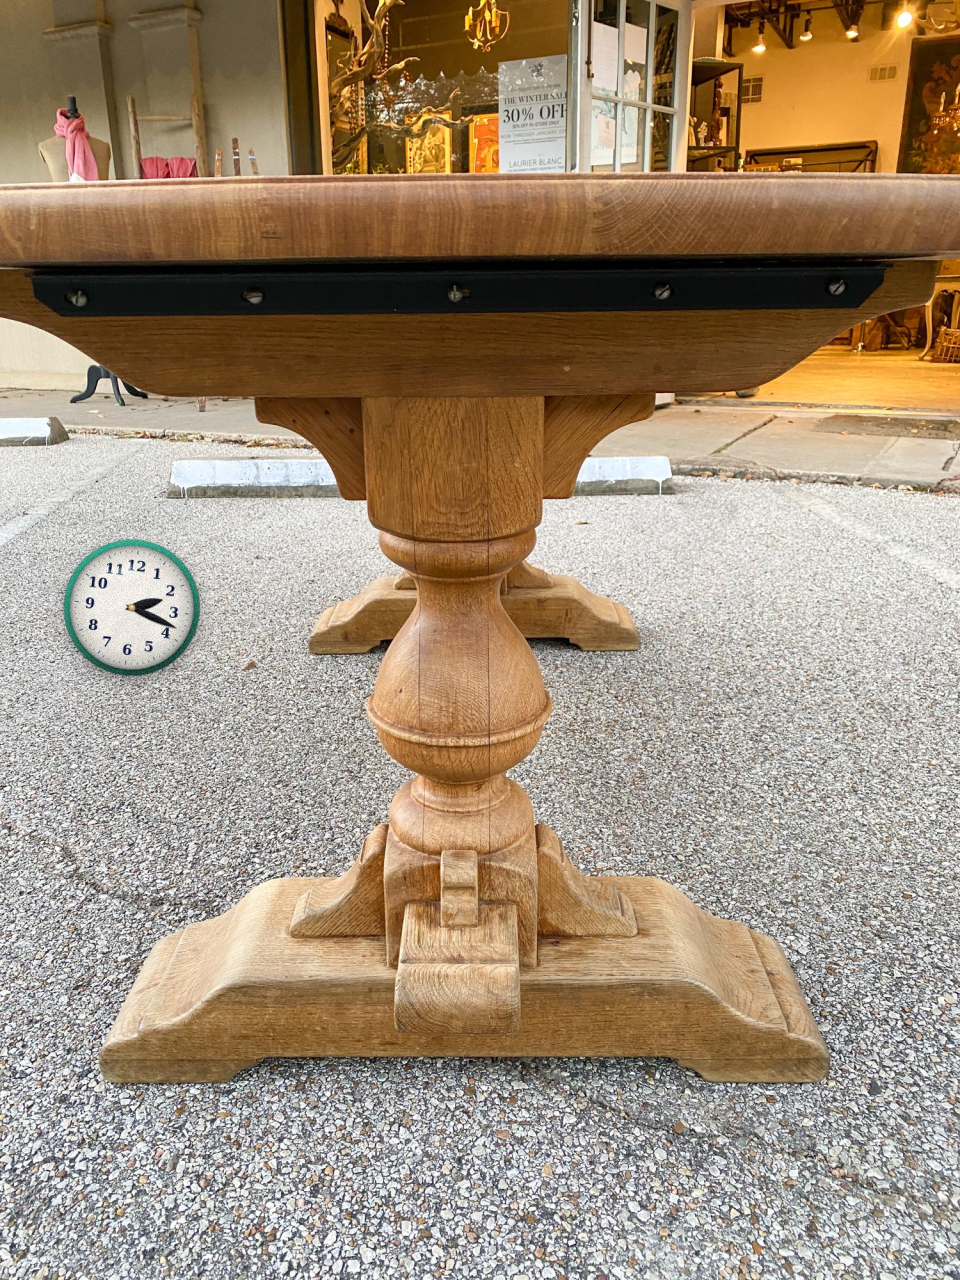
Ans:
h=2 m=18
